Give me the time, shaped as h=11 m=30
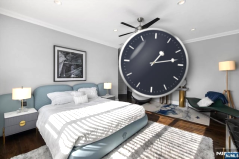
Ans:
h=1 m=13
